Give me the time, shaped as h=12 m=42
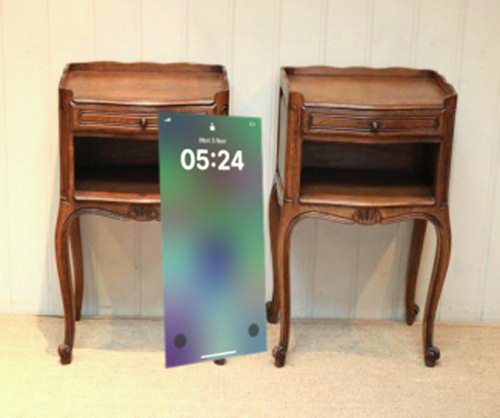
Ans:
h=5 m=24
